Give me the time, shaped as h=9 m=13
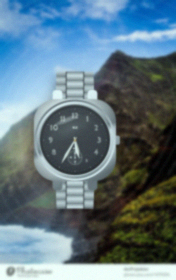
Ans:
h=5 m=35
